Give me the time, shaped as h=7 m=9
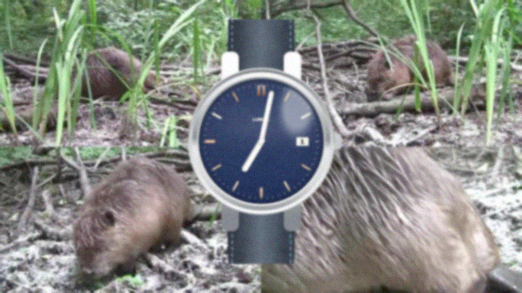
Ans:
h=7 m=2
